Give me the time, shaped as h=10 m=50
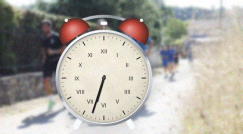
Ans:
h=6 m=33
